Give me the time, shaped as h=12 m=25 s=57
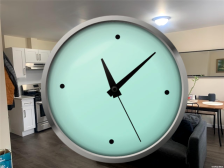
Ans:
h=11 m=7 s=25
